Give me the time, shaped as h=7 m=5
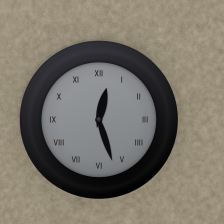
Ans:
h=12 m=27
